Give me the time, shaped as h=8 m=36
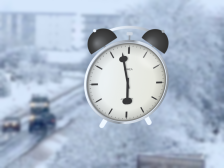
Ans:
h=5 m=58
